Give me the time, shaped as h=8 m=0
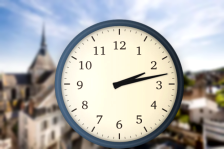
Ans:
h=2 m=13
